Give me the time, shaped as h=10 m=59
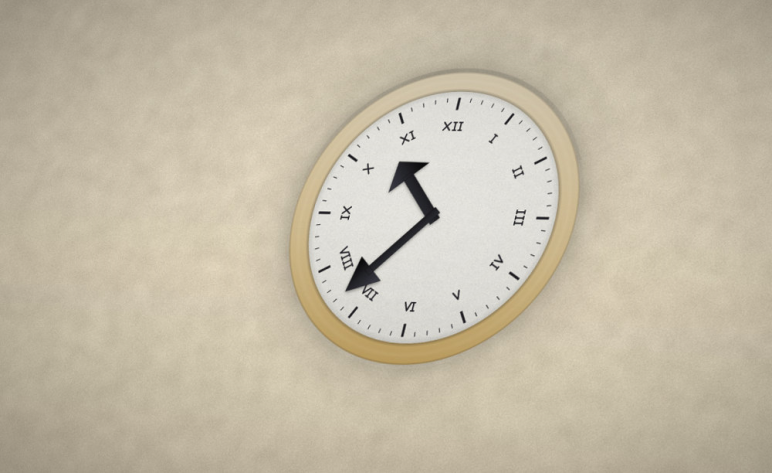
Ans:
h=10 m=37
